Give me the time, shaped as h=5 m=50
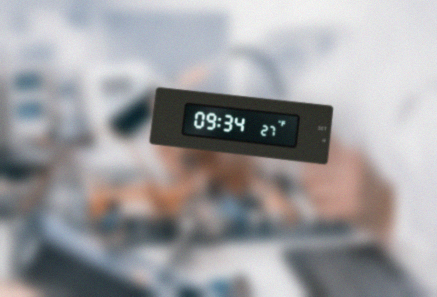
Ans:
h=9 m=34
